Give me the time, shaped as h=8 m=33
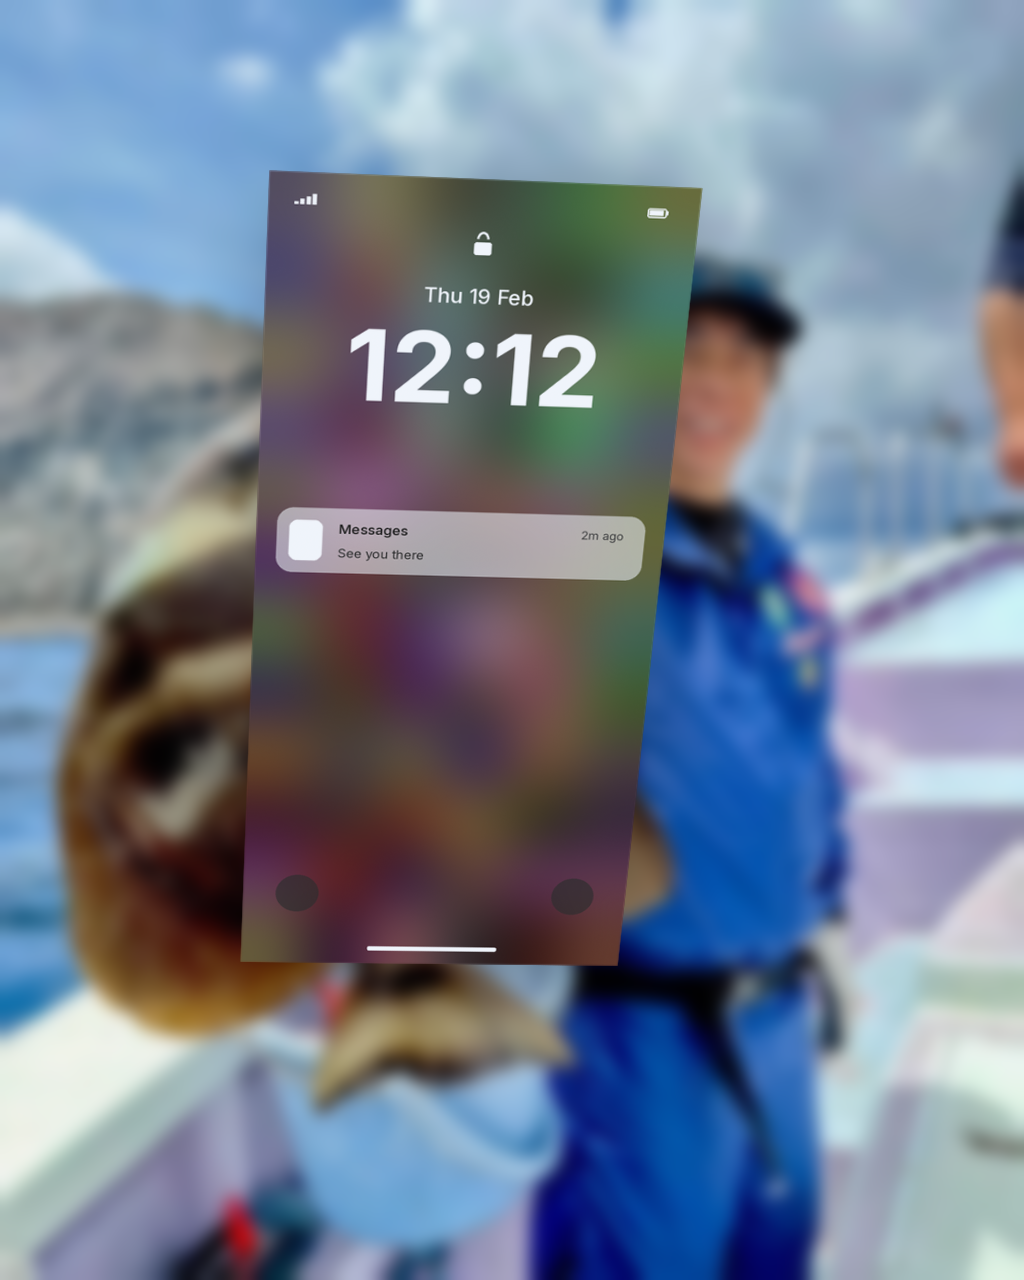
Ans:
h=12 m=12
